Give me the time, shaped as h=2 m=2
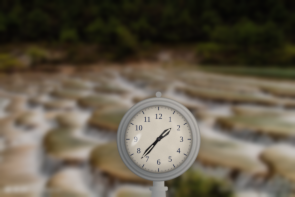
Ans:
h=1 m=37
